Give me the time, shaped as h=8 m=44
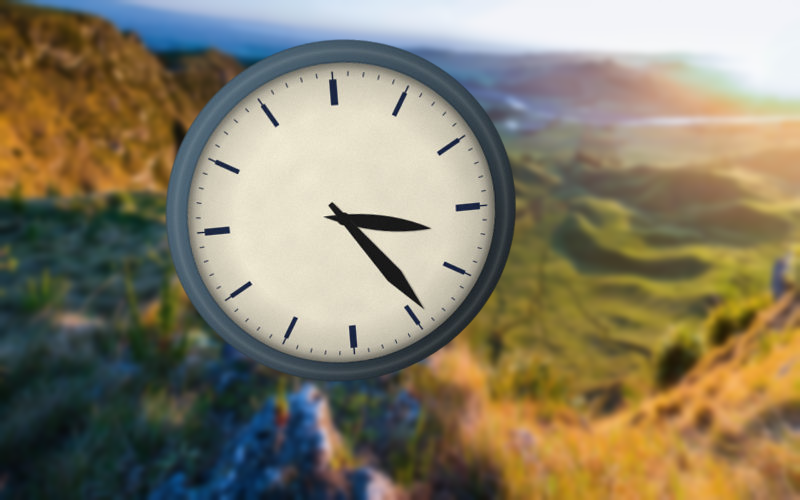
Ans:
h=3 m=24
